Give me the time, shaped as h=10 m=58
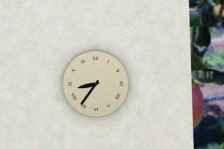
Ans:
h=8 m=36
